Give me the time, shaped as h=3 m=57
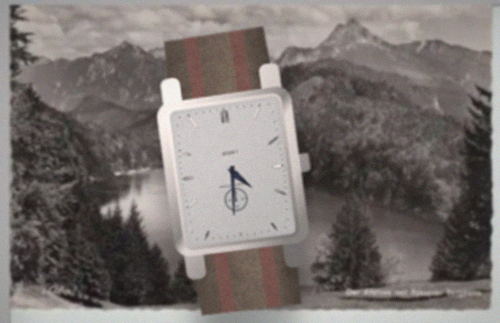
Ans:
h=4 m=31
